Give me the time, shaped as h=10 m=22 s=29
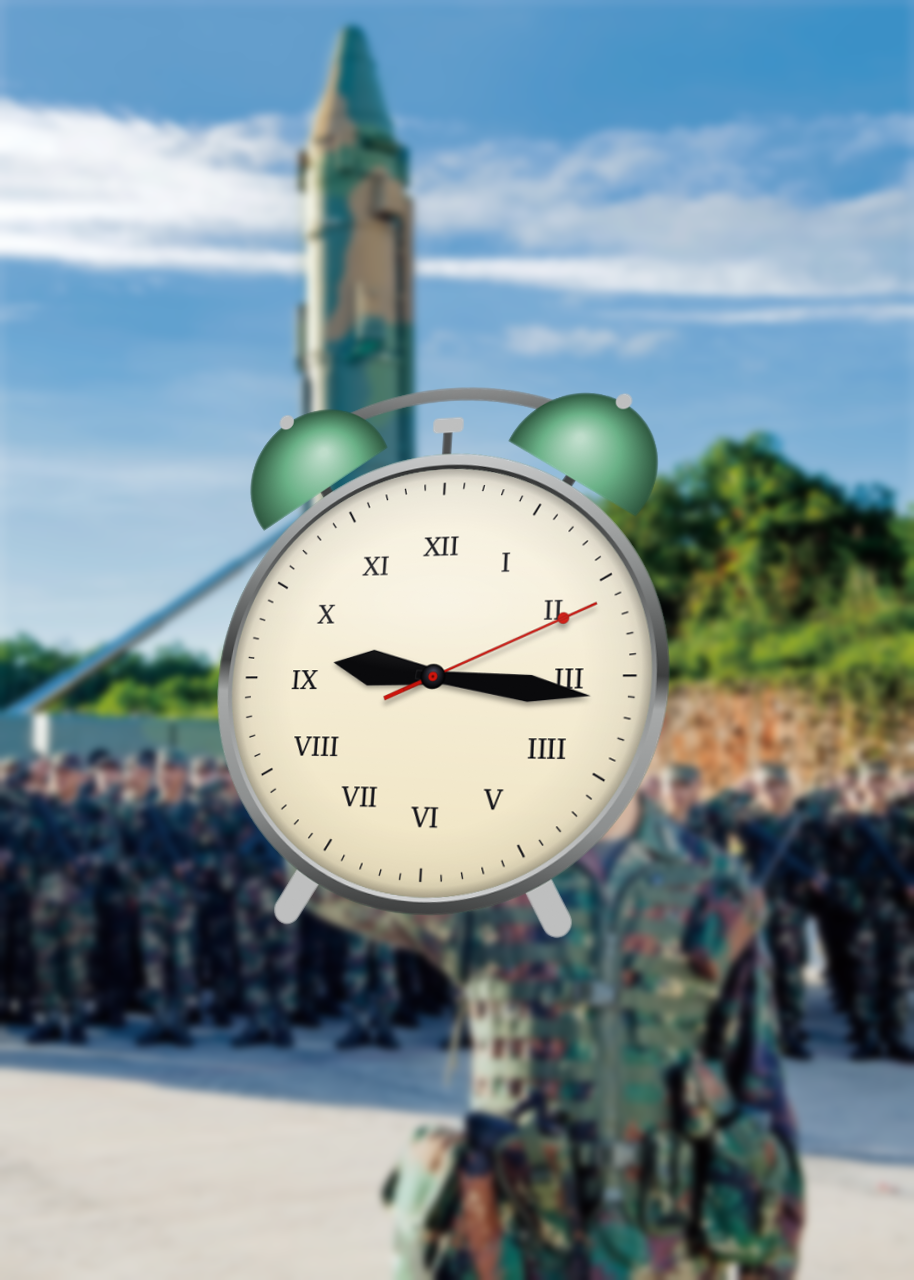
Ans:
h=9 m=16 s=11
